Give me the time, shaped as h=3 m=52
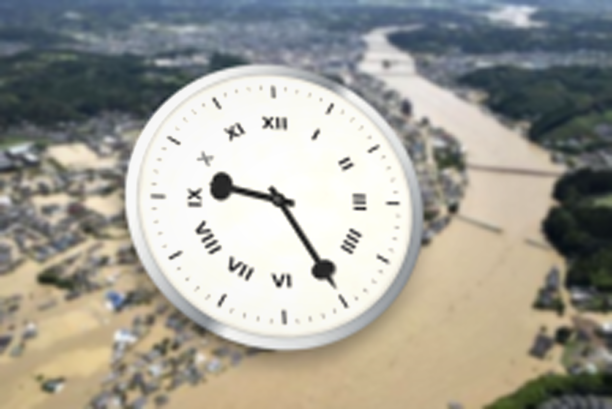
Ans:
h=9 m=25
